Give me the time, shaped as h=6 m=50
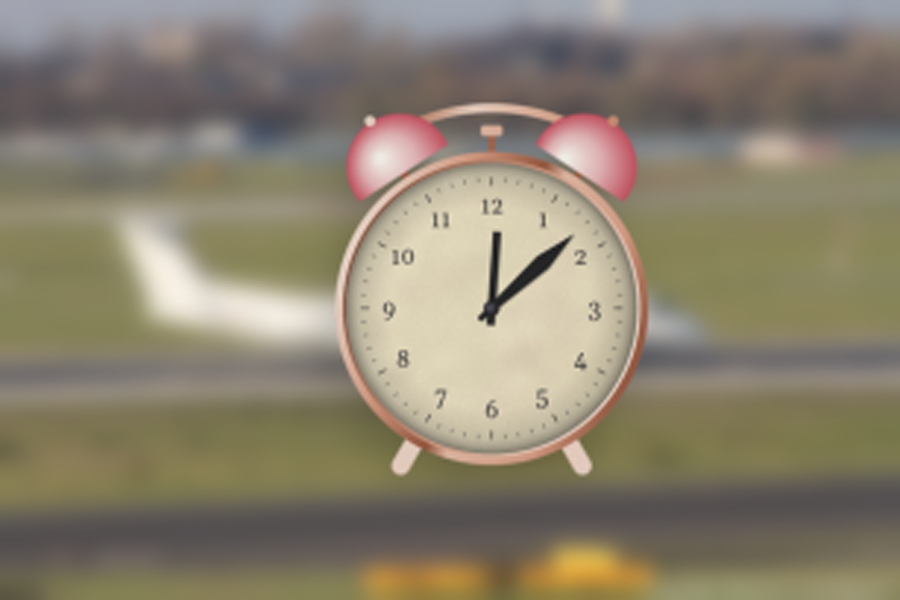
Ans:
h=12 m=8
